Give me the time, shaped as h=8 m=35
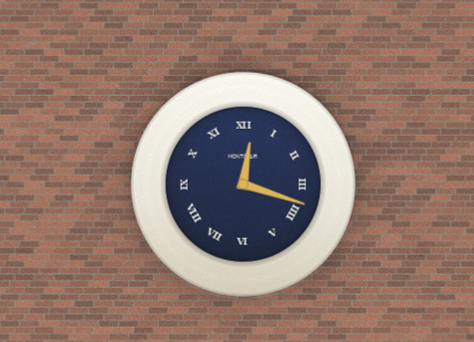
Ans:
h=12 m=18
